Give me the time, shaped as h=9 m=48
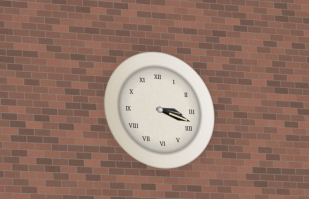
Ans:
h=3 m=18
